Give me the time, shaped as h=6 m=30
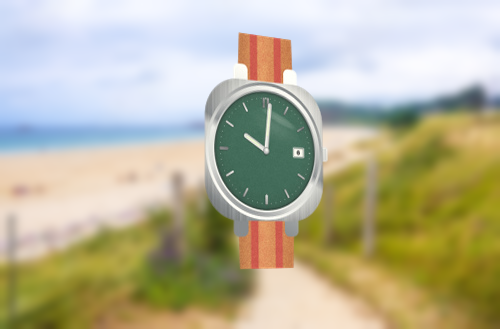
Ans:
h=10 m=1
